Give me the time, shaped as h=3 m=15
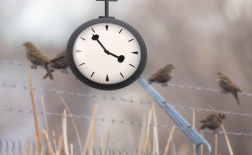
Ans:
h=3 m=54
